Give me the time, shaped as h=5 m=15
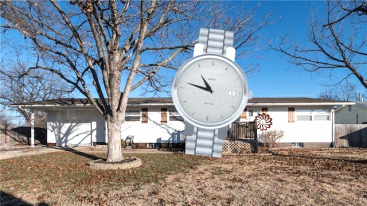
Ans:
h=10 m=47
